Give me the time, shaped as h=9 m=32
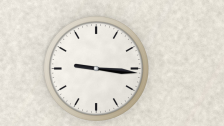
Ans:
h=9 m=16
